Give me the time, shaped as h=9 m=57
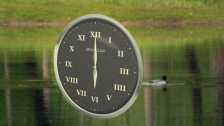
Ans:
h=6 m=0
